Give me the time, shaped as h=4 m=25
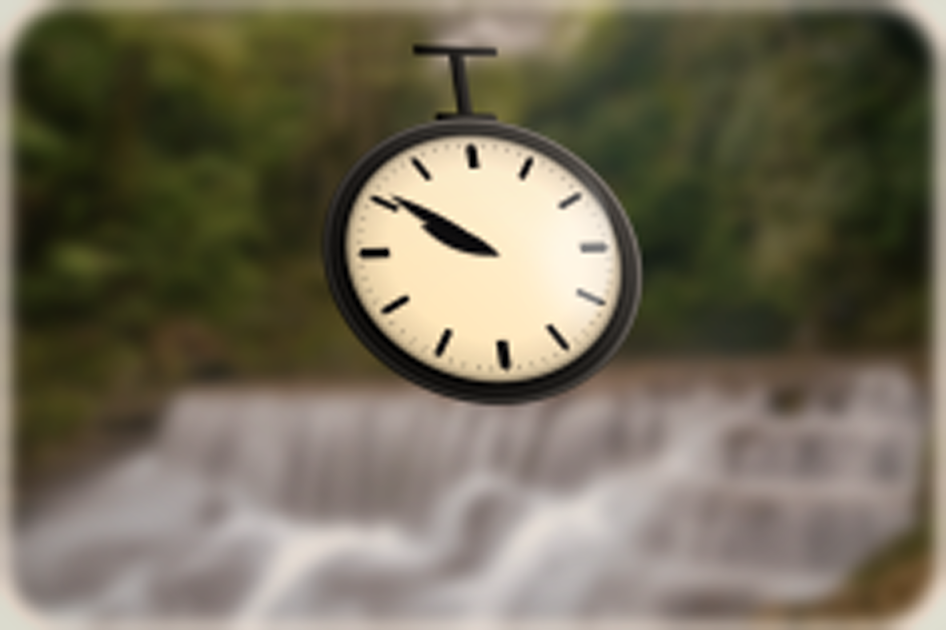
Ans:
h=9 m=51
